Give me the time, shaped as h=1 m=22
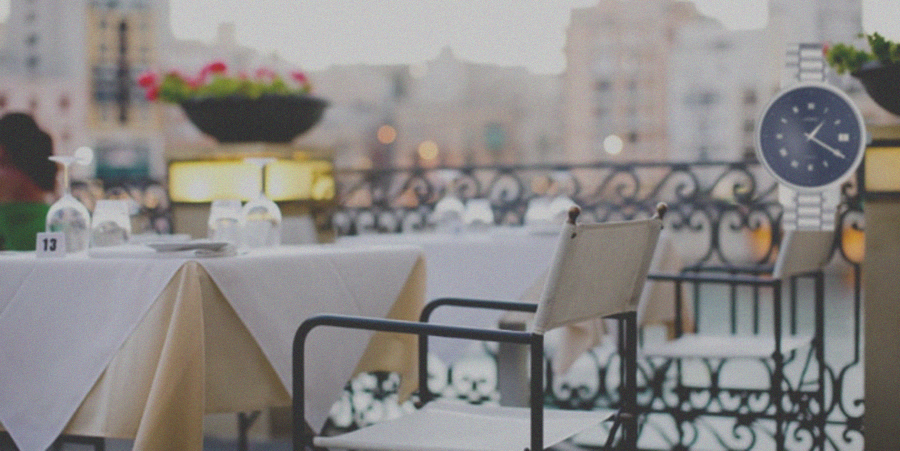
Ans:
h=1 m=20
